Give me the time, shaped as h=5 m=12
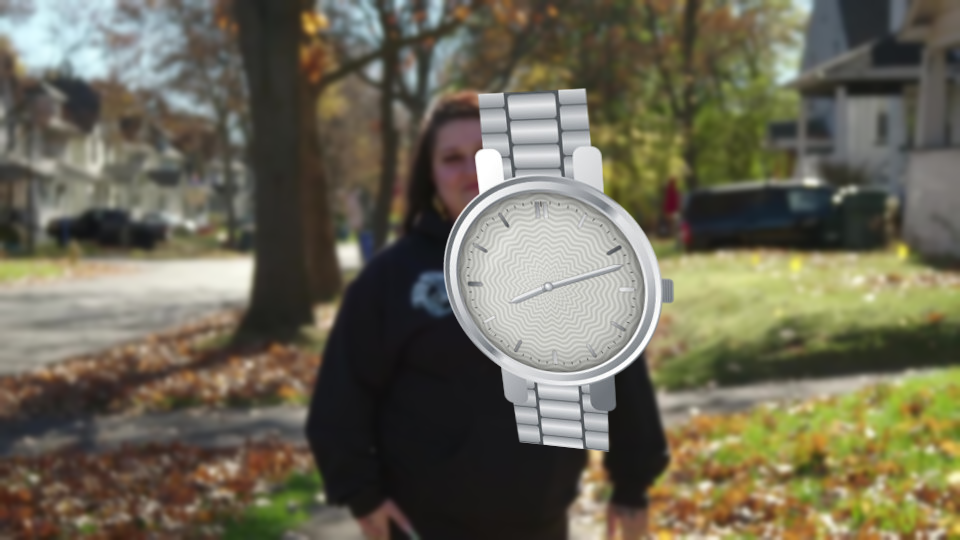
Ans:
h=8 m=12
